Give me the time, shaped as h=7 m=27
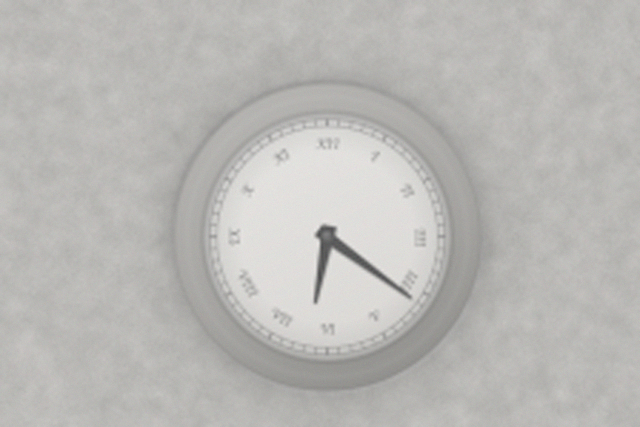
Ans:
h=6 m=21
